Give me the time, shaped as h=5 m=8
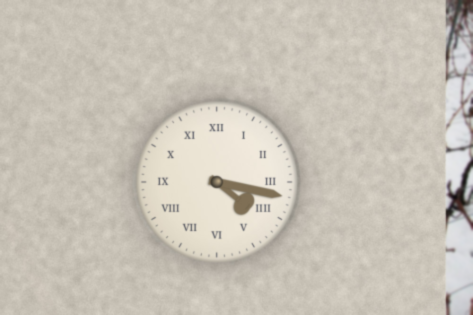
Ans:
h=4 m=17
